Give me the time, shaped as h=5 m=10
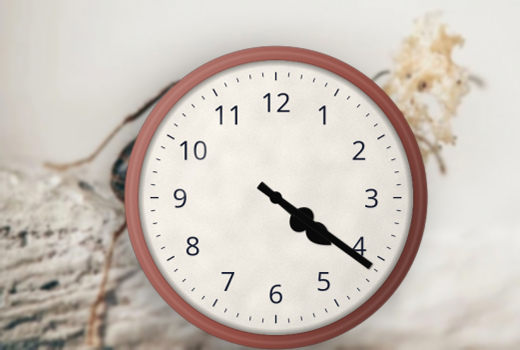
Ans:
h=4 m=21
